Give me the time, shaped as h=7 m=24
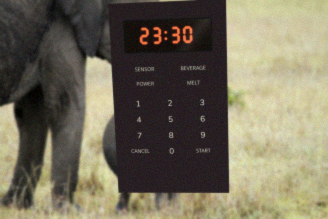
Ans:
h=23 m=30
